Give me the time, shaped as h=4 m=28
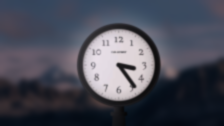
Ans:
h=3 m=24
